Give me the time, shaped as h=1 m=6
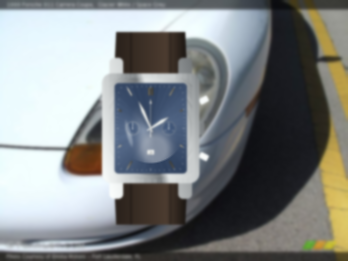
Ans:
h=1 m=56
